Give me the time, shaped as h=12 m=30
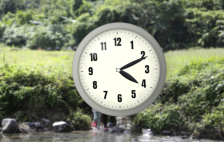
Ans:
h=4 m=11
